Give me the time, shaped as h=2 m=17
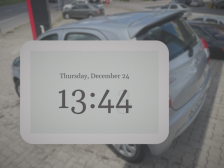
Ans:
h=13 m=44
